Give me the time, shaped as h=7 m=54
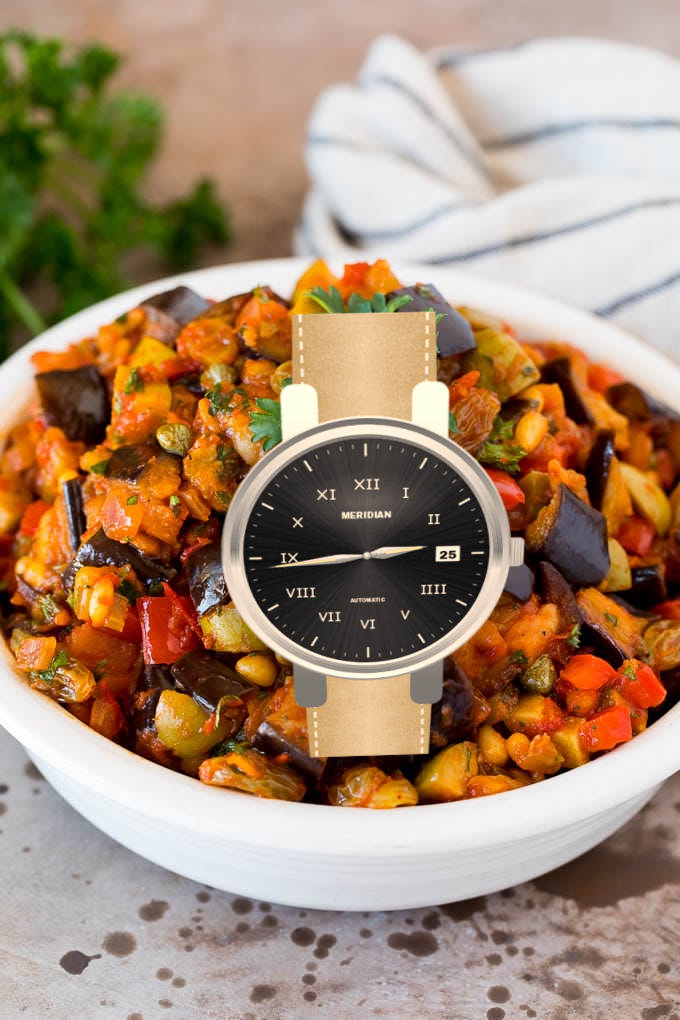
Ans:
h=2 m=44
